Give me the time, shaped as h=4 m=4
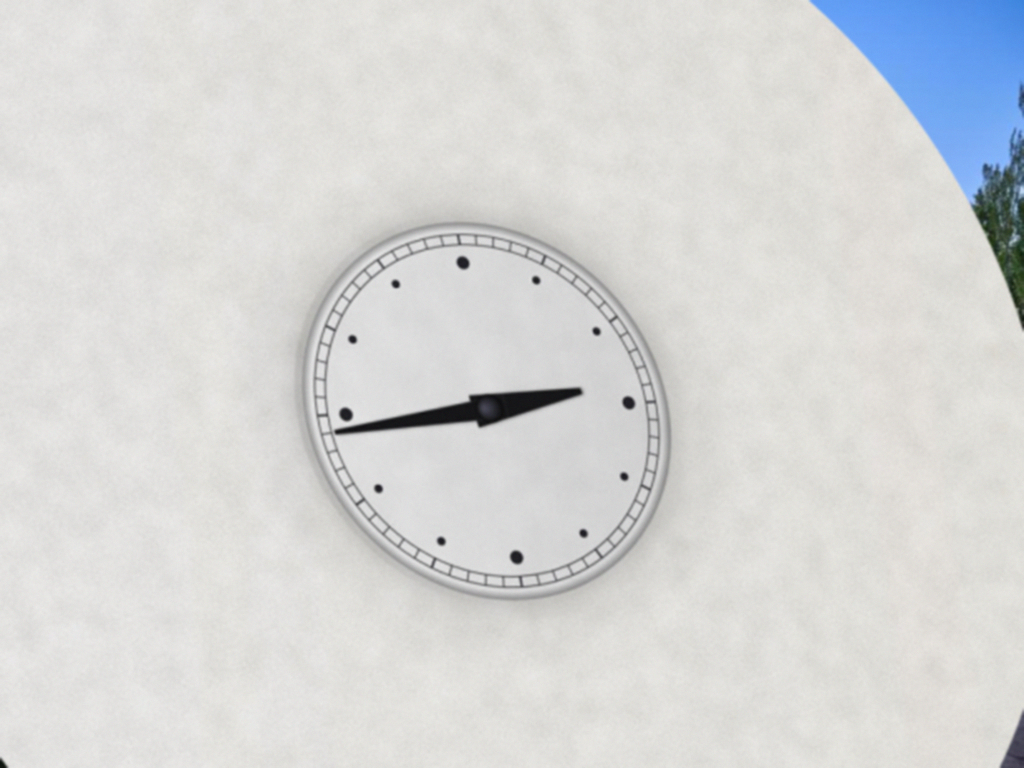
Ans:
h=2 m=44
